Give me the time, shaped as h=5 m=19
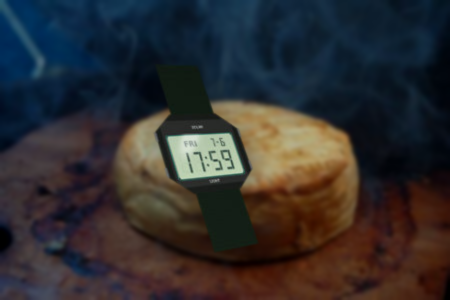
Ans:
h=17 m=59
